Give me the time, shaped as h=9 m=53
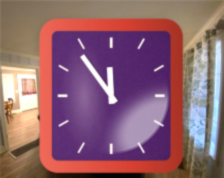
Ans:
h=11 m=54
